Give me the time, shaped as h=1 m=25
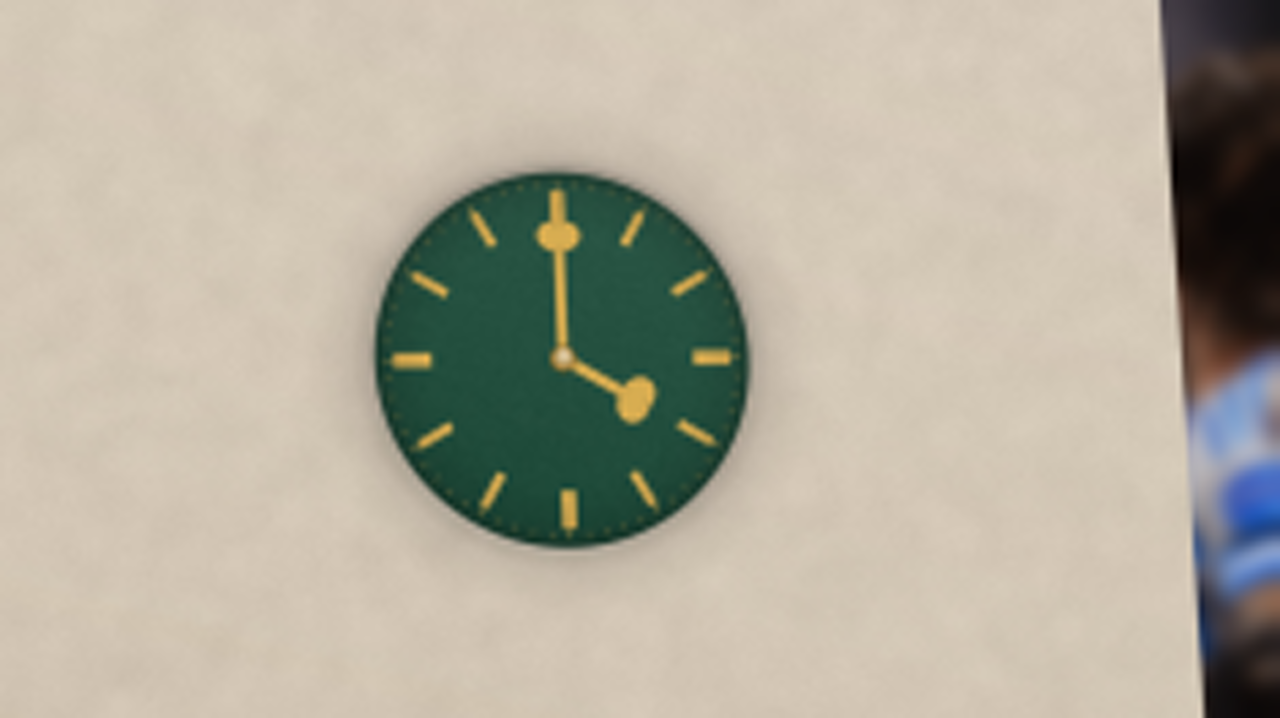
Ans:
h=4 m=0
